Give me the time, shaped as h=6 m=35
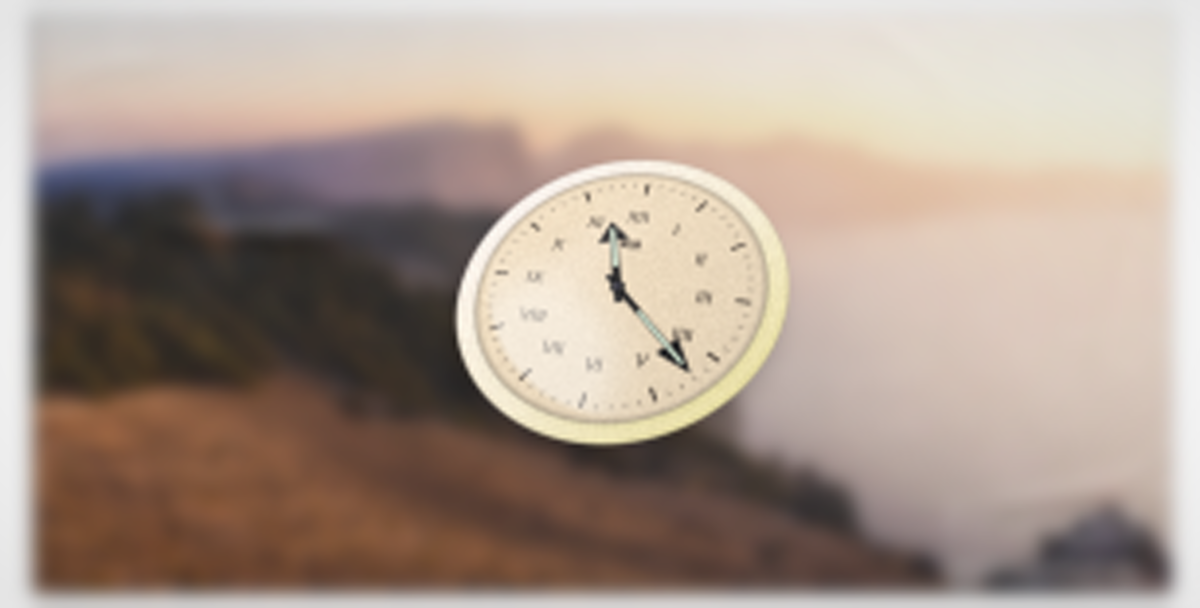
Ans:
h=11 m=22
